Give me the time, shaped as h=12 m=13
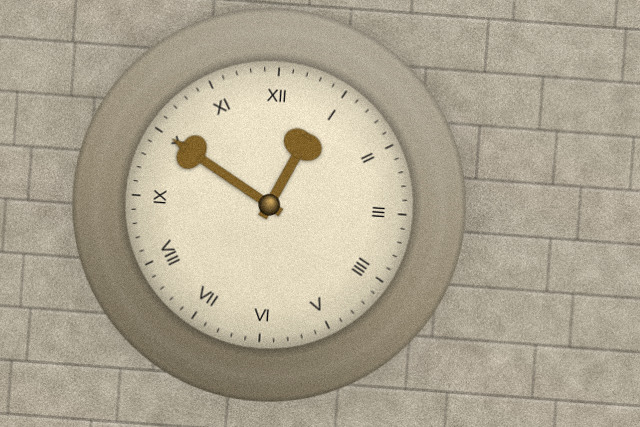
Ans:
h=12 m=50
